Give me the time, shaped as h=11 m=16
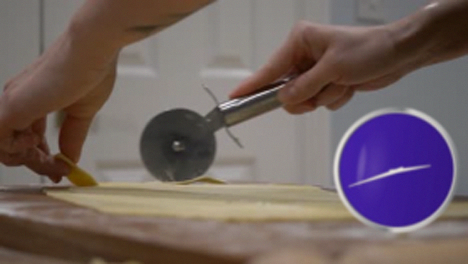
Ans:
h=2 m=42
